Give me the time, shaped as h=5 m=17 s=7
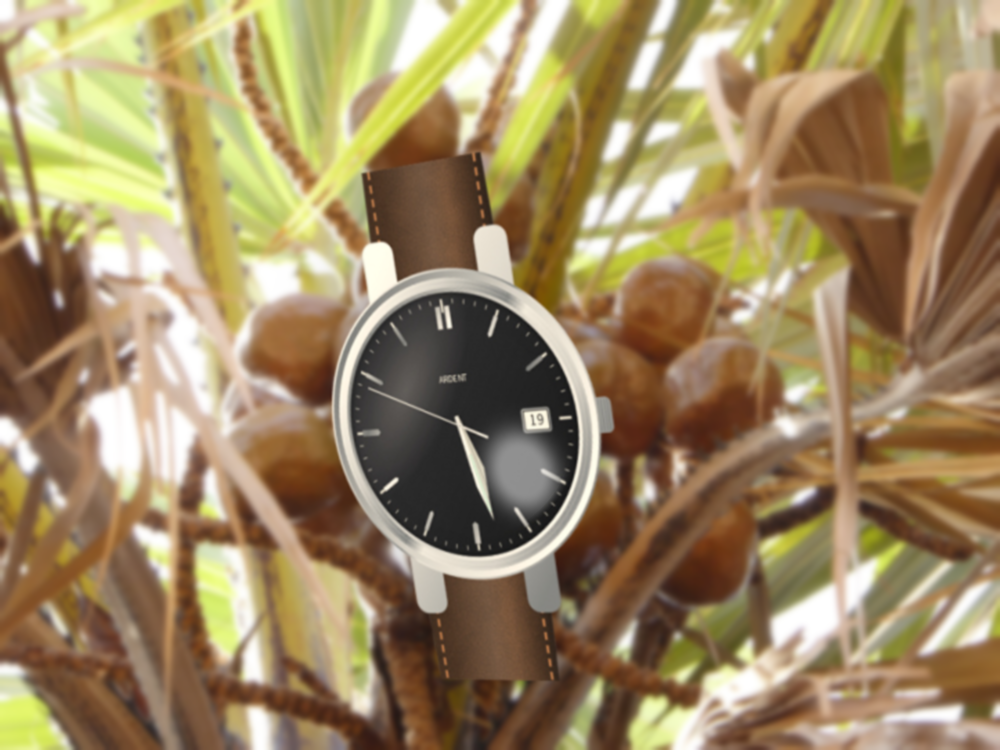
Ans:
h=5 m=27 s=49
